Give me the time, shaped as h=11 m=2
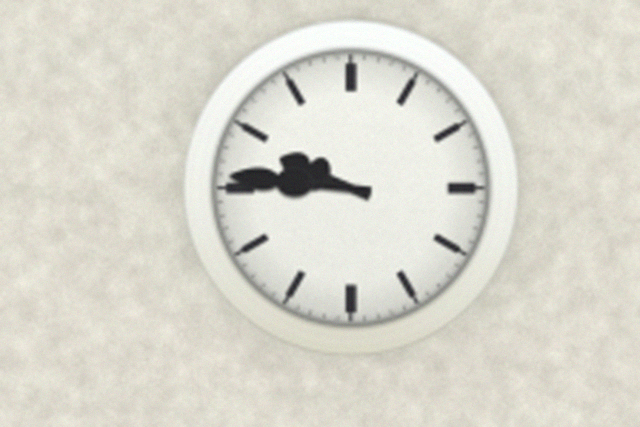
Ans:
h=9 m=46
